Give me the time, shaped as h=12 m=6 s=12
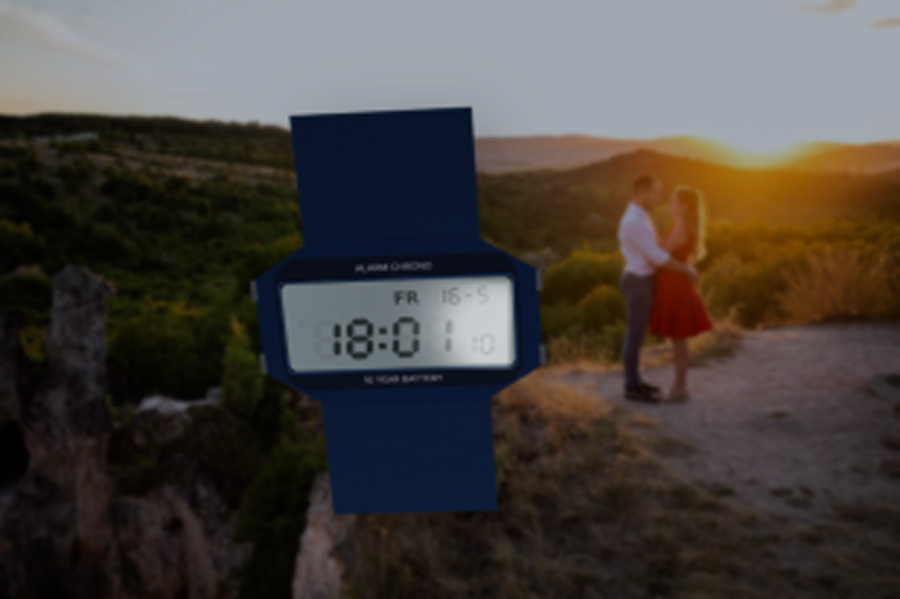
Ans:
h=18 m=1 s=10
